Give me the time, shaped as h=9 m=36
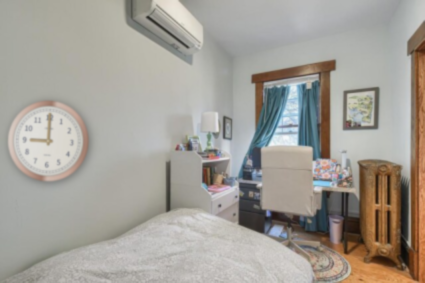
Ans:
h=9 m=0
